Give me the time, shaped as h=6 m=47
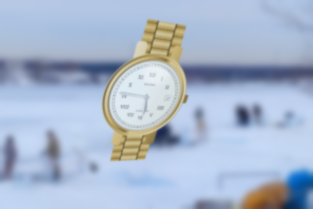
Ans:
h=5 m=46
